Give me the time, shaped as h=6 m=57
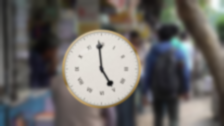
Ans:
h=4 m=59
